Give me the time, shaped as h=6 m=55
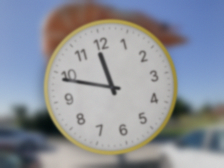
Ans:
h=11 m=49
